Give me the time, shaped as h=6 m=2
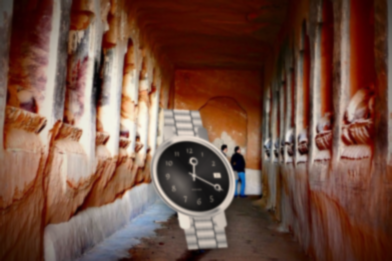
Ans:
h=12 m=20
